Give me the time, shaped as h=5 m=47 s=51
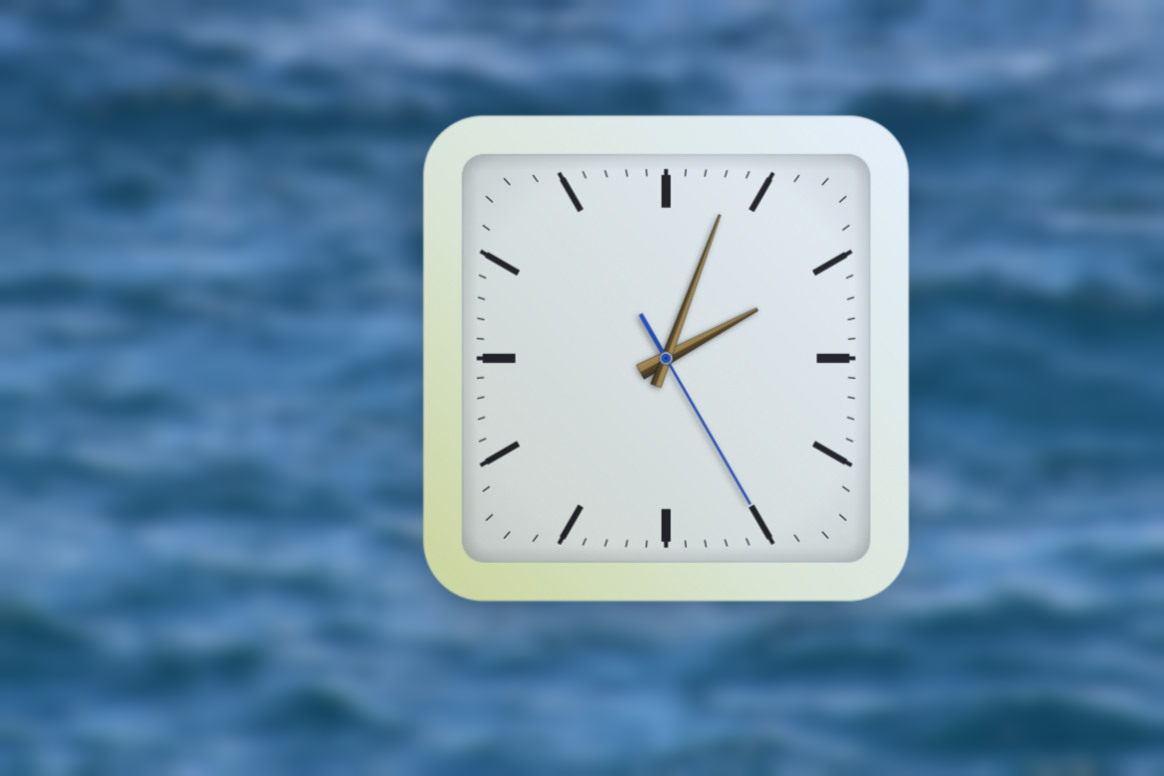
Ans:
h=2 m=3 s=25
